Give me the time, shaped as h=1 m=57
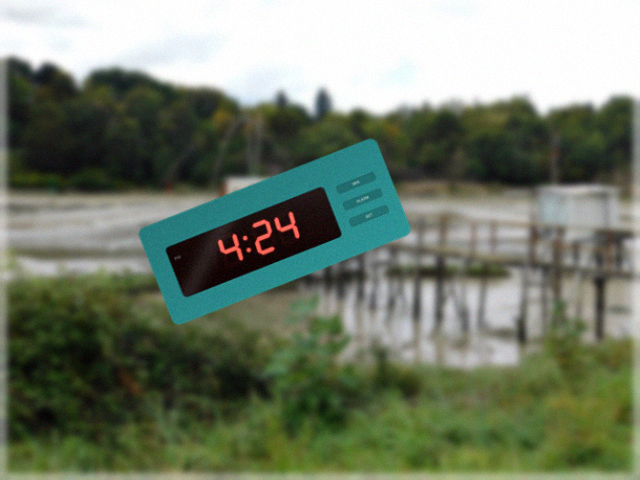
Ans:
h=4 m=24
